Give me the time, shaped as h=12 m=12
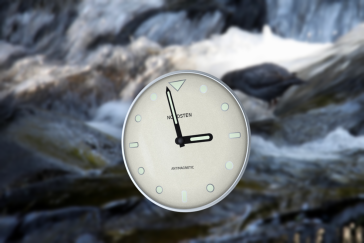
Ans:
h=2 m=58
